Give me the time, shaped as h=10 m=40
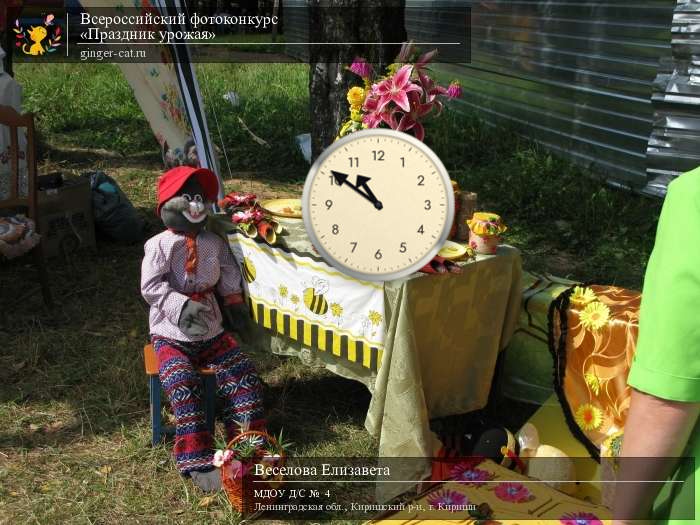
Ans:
h=10 m=51
